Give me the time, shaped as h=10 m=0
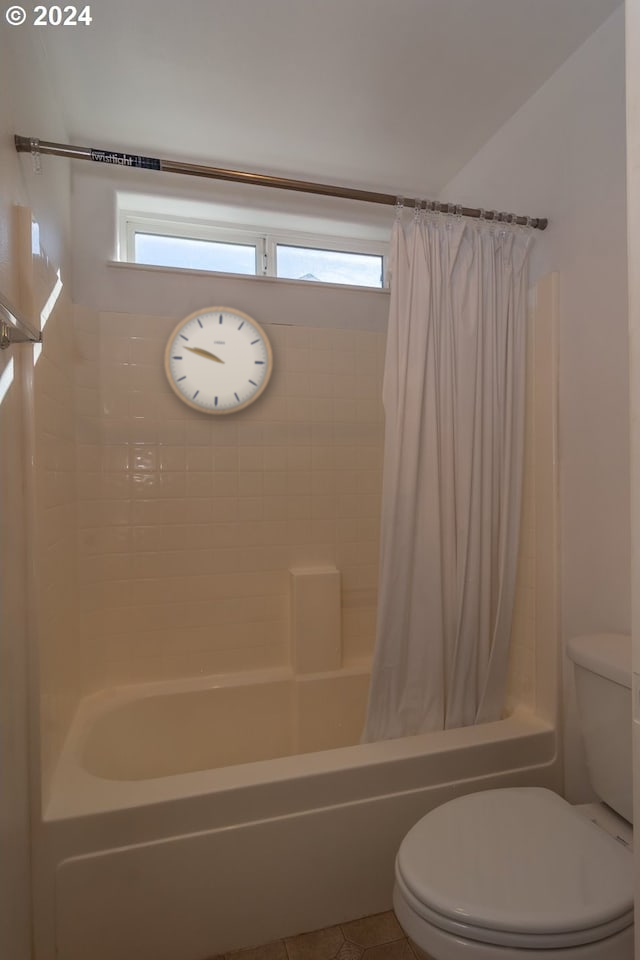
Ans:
h=9 m=48
